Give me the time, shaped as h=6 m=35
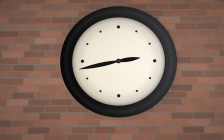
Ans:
h=2 m=43
